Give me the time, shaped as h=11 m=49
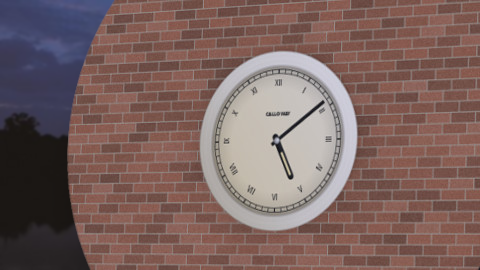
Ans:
h=5 m=9
